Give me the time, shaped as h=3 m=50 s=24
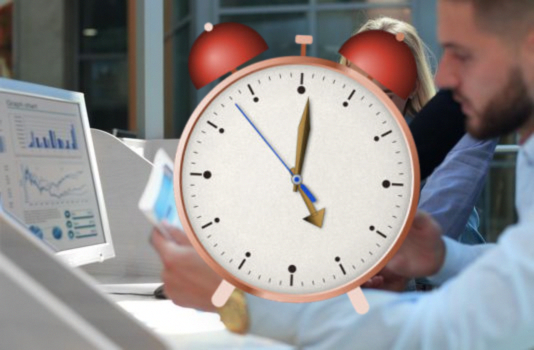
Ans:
h=5 m=0 s=53
